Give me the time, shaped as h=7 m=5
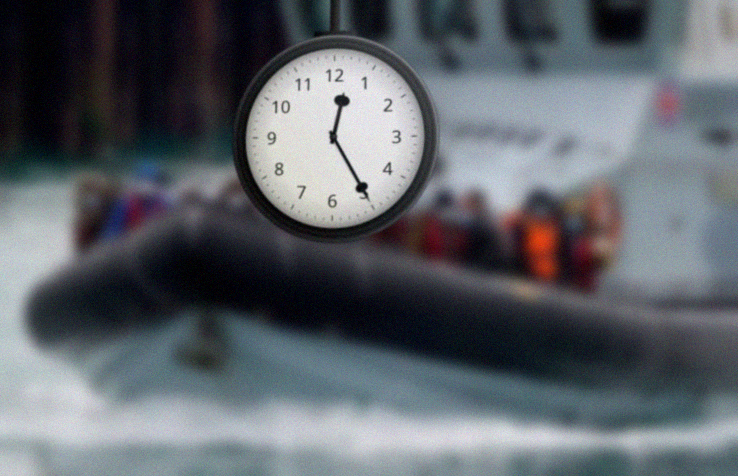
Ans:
h=12 m=25
